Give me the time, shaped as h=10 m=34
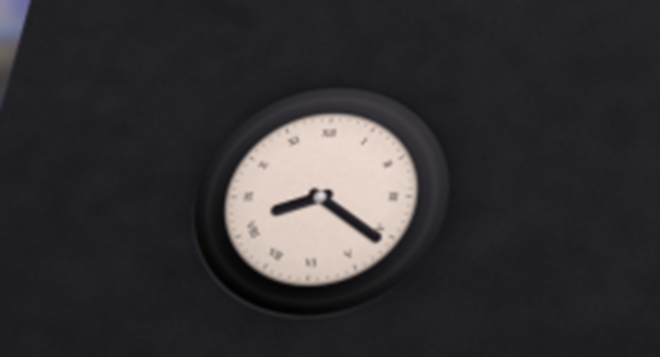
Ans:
h=8 m=21
